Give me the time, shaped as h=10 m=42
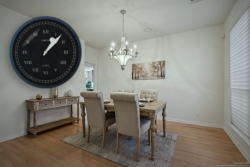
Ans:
h=1 m=7
